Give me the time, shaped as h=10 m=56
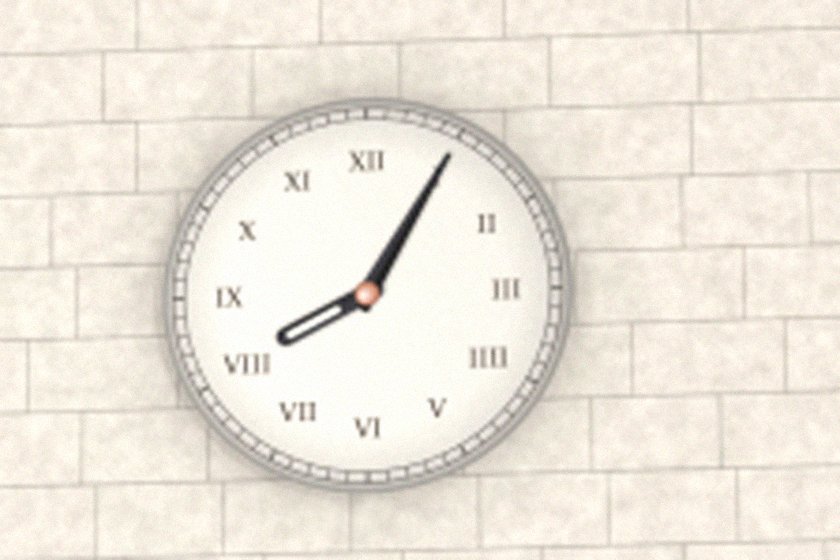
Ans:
h=8 m=5
